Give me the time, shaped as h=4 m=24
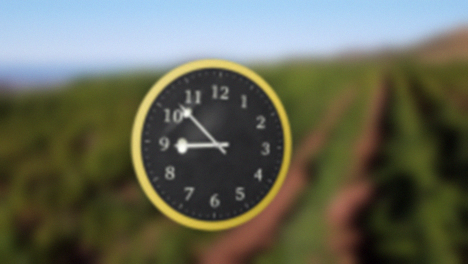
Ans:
h=8 m=52
